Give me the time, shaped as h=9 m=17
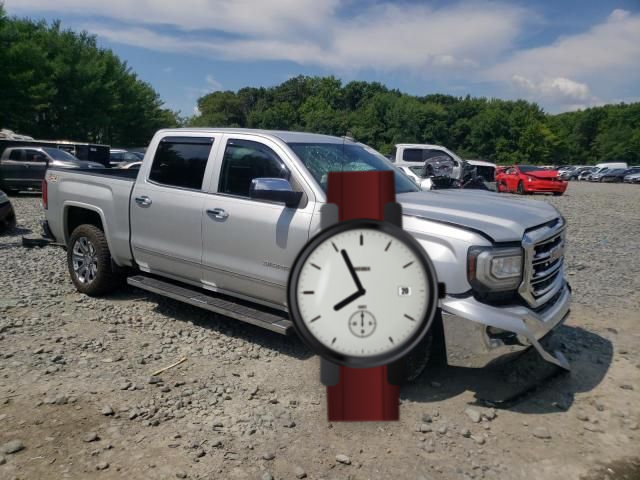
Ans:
h=7 m=56
